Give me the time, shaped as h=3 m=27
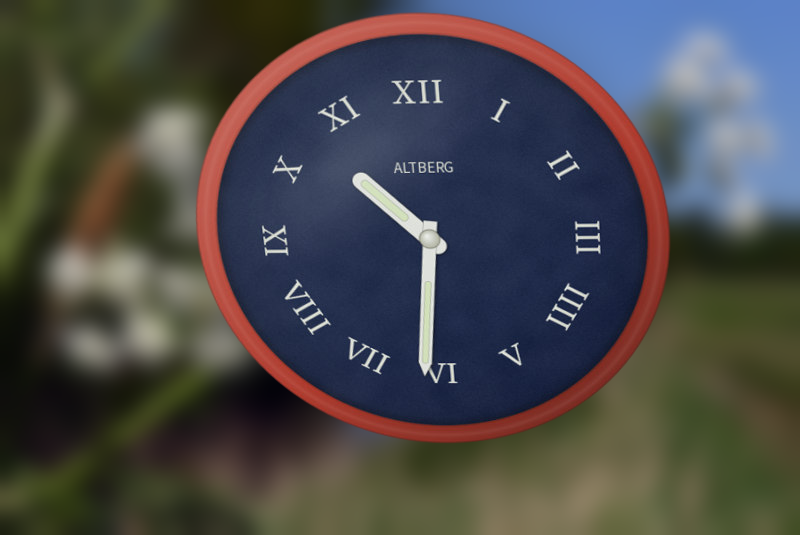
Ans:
h=10 m=31
